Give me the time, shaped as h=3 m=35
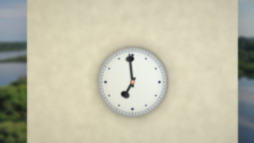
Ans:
h=6 m=59
